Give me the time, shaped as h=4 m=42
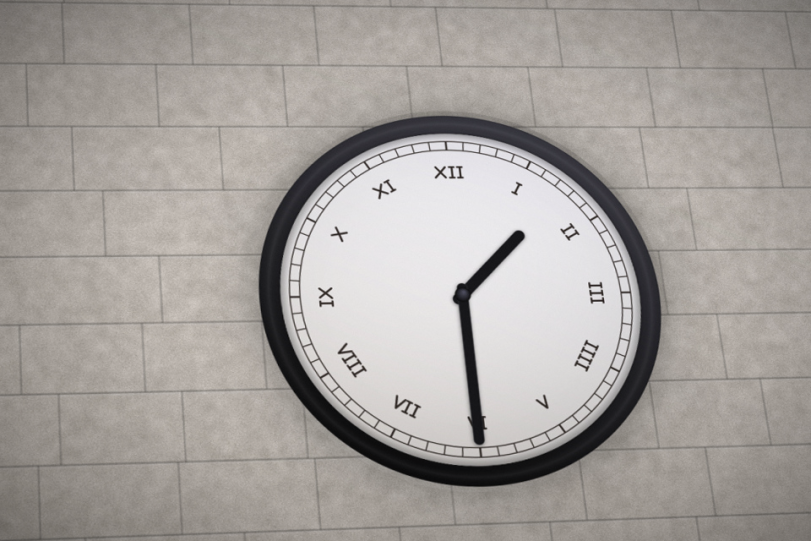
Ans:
h=1 m=30
